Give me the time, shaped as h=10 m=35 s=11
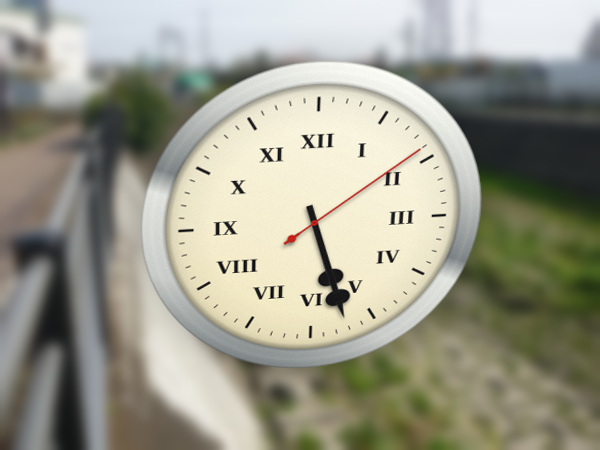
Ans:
h=5 m=27 s=9
